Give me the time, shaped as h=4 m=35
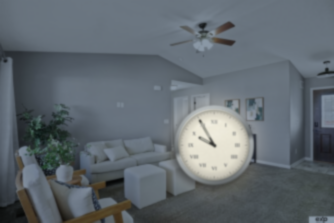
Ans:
h=9 m=55
